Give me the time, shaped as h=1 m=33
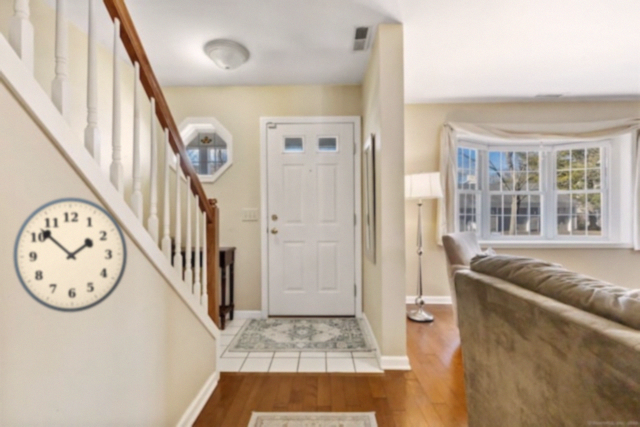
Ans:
h=1 m=52
